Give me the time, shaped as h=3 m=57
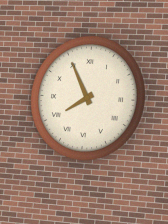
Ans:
h=7 m=55
